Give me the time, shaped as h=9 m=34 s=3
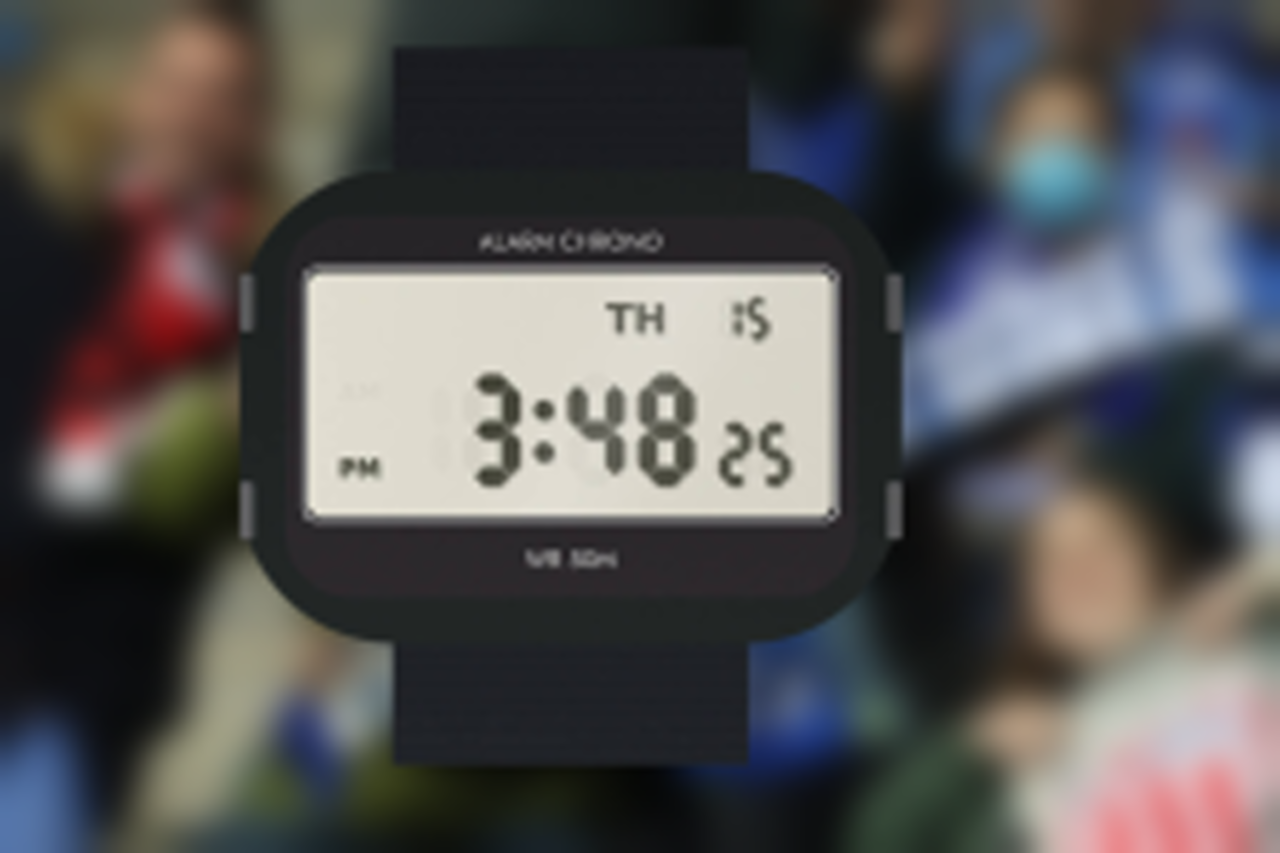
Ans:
h=3 m=48 s=25
